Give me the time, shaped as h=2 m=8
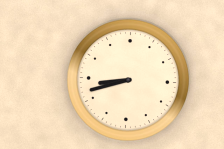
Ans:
h=8 m=42
